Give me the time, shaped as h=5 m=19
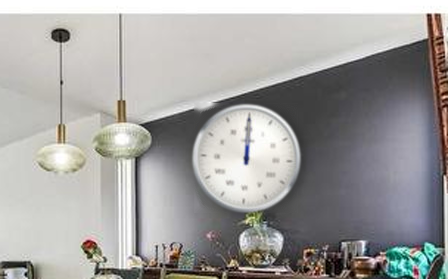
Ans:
h=12 m=0
